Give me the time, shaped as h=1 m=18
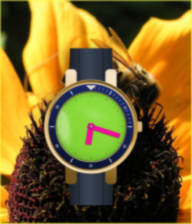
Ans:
h=6 m=18
